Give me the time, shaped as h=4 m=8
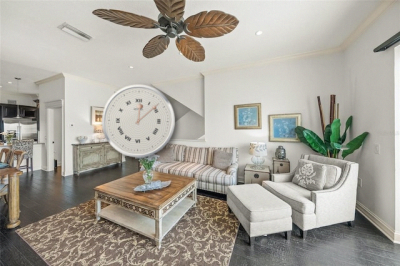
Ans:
h=12 m=8
